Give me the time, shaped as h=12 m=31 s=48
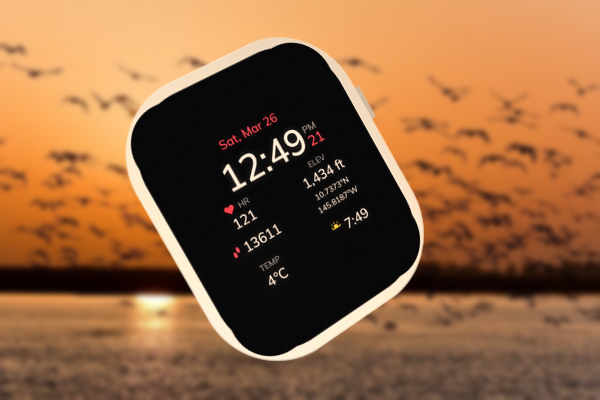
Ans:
h=12 m=49 s=21
